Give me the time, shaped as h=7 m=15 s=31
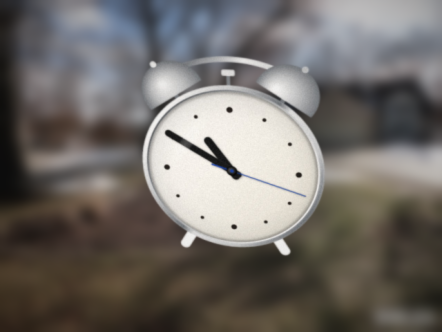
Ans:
h=10 m=50 s=18
